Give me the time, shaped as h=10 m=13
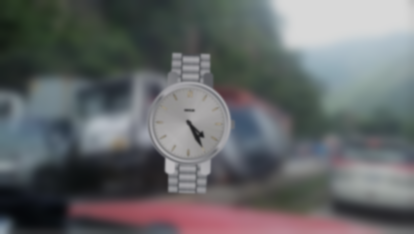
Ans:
h=4 m=25
